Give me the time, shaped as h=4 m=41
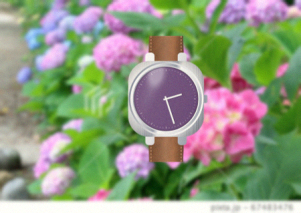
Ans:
h=2 m=27
